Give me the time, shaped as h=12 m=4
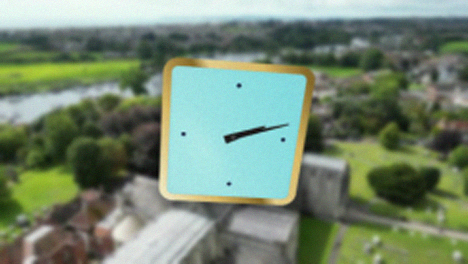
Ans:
h=2 m=12
